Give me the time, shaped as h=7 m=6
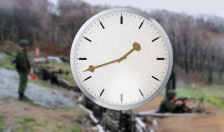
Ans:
h=1 m=42
